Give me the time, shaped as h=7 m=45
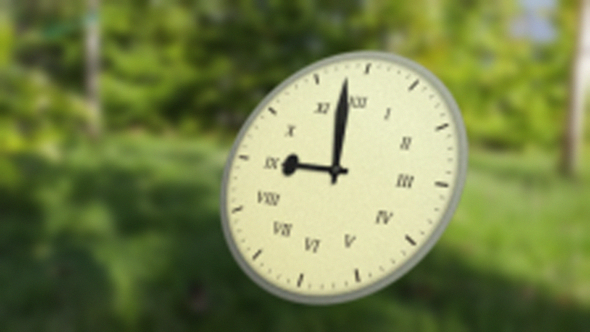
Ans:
h=8 m=58
